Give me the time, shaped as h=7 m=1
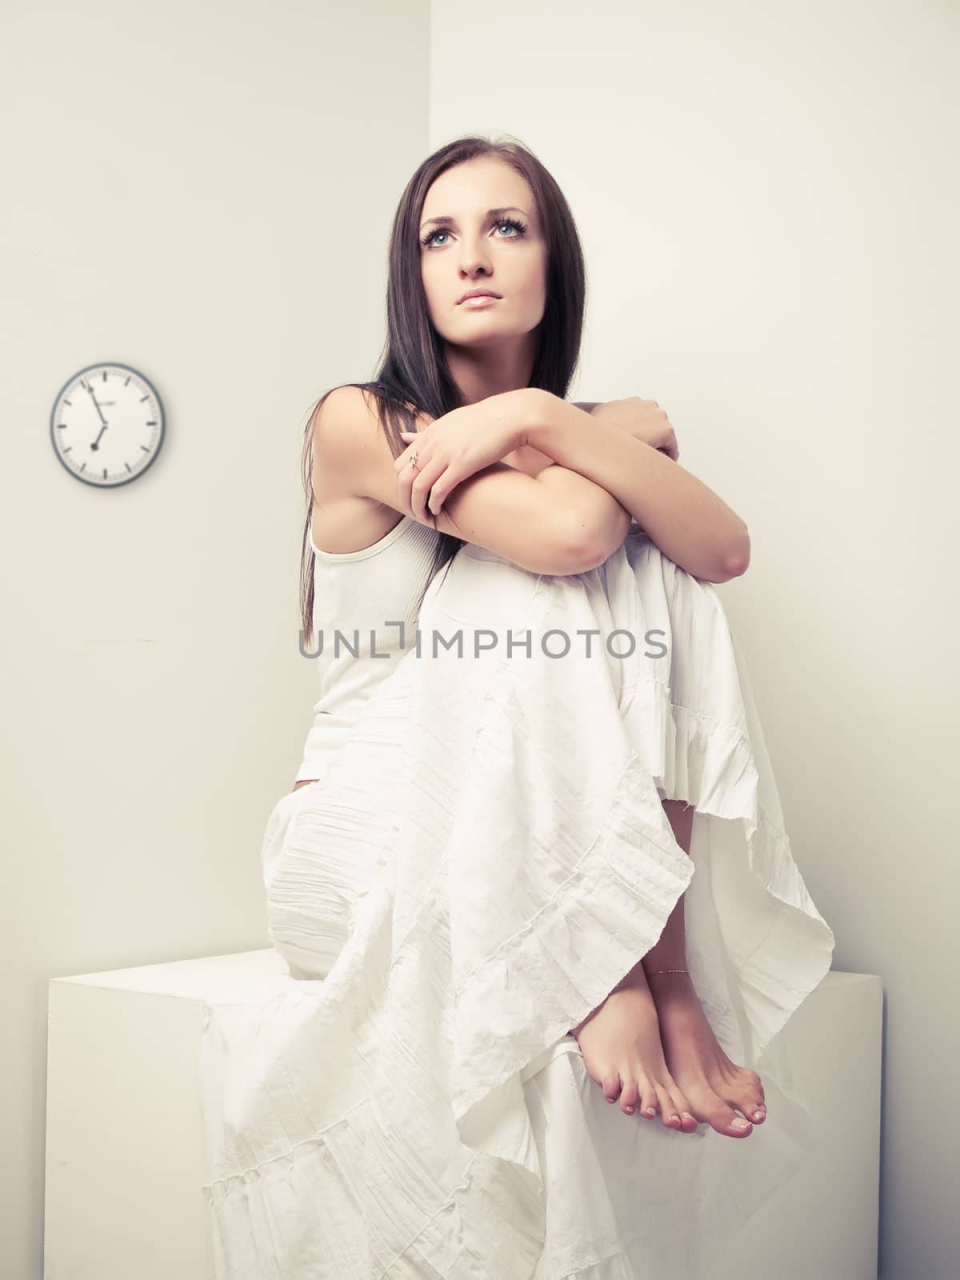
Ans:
h=6 m=56
